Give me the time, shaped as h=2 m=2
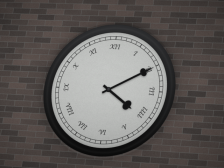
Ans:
h=4 m=10
